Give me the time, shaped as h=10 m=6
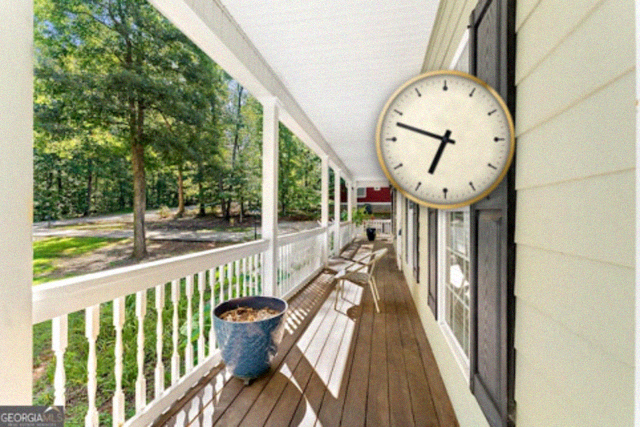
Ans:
h=6 m=48
